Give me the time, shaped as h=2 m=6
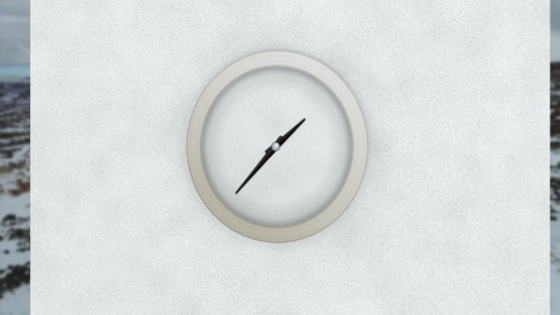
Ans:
h=1 m=37
